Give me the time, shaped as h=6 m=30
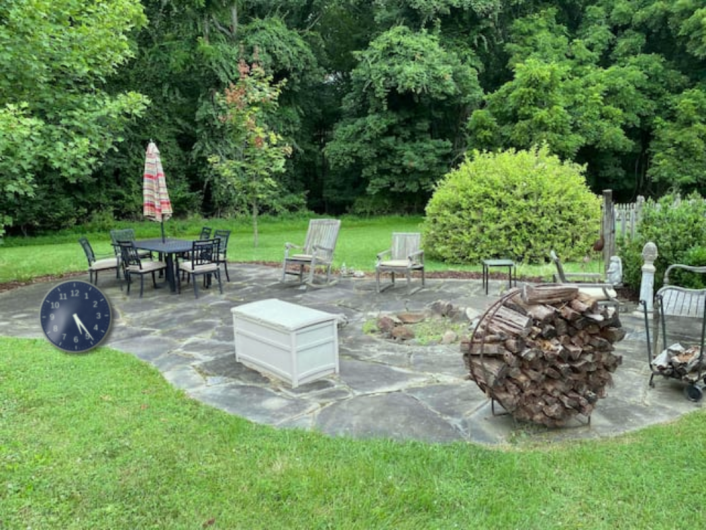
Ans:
h=5 m=24
